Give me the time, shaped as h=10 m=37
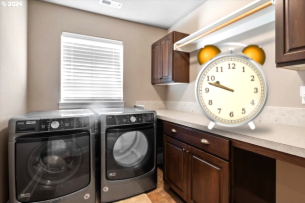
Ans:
h=9 m=48
